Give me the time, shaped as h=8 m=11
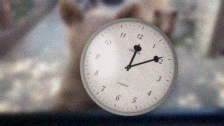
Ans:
h=12 m=9
